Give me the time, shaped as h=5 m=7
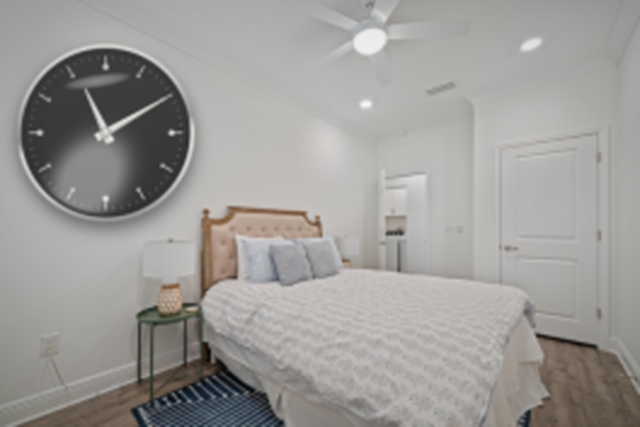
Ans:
h=11 m=10
